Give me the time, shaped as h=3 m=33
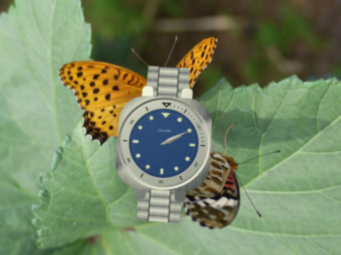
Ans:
h=2 m=10
